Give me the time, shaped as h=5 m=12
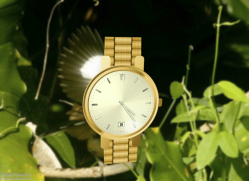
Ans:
h=4 m=24
